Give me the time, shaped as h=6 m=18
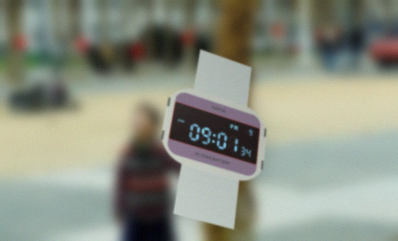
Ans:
h=9 m=1
